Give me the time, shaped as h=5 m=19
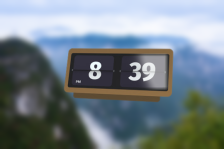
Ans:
h=8 m=39
